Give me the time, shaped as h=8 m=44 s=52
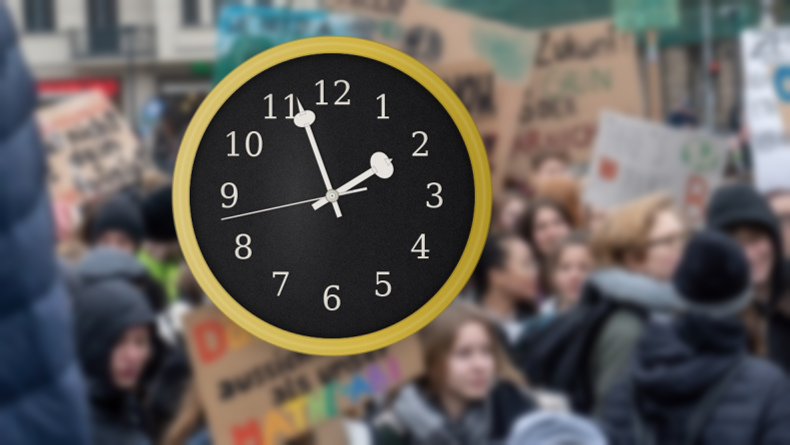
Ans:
h=1 m=56 s=43
